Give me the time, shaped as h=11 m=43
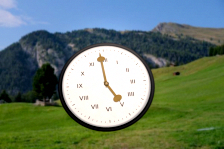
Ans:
h=4 m=59
